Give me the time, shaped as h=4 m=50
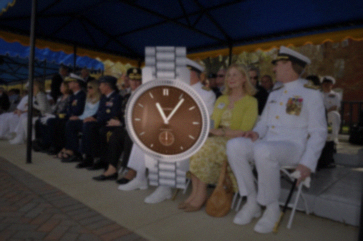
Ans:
h=11 m=6
